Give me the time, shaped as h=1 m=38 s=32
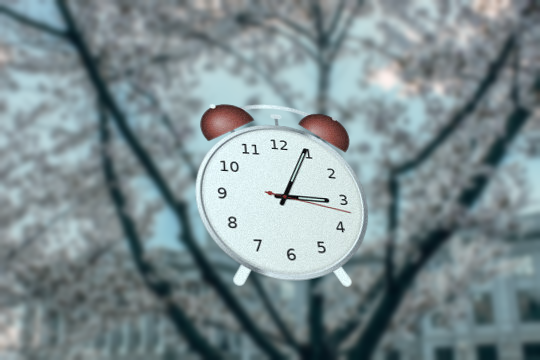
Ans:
h=3 m=4 s=17
